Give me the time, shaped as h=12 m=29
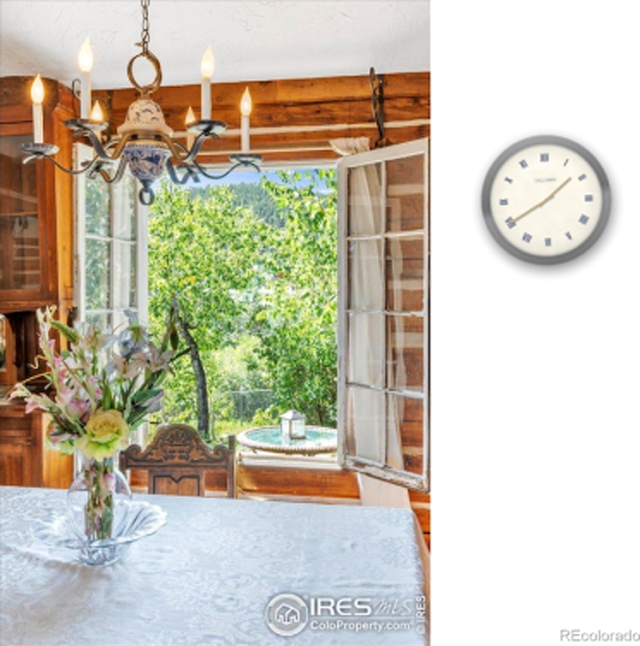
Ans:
h=1 m=40
